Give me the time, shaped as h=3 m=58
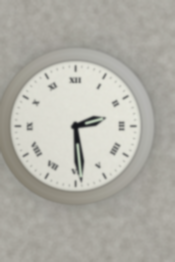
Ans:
h=2 m=29
